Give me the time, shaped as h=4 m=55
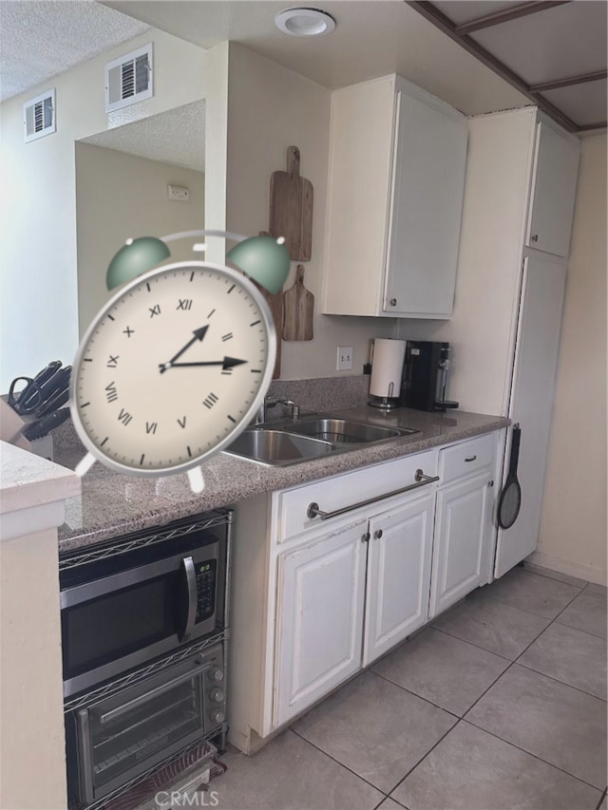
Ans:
h=1 m=14
